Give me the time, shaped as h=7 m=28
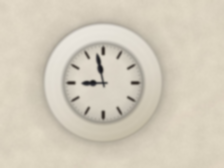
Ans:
h=8 m=58
